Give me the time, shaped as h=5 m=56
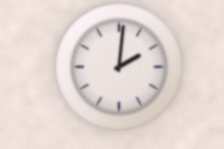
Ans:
h=2 m=1
